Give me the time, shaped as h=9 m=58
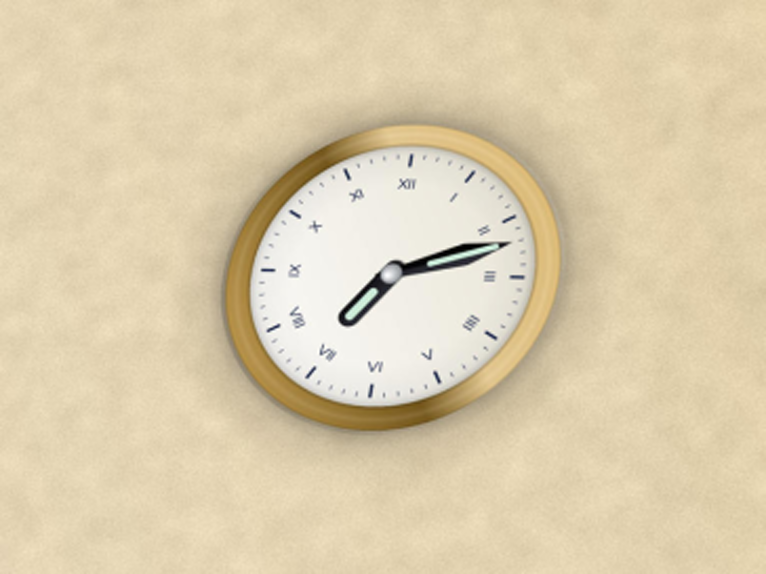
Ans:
h=7 m=12
